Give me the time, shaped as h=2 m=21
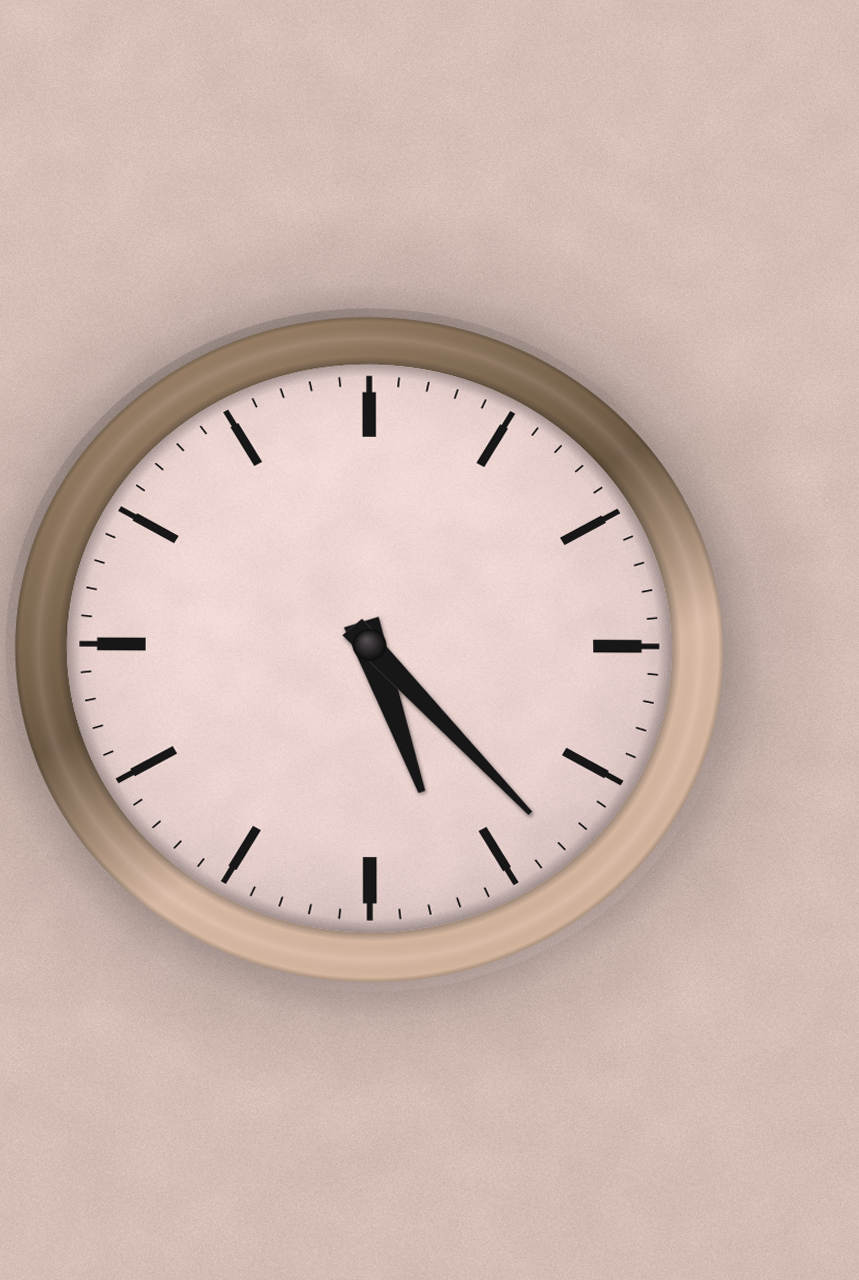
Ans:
h=5 m=23
